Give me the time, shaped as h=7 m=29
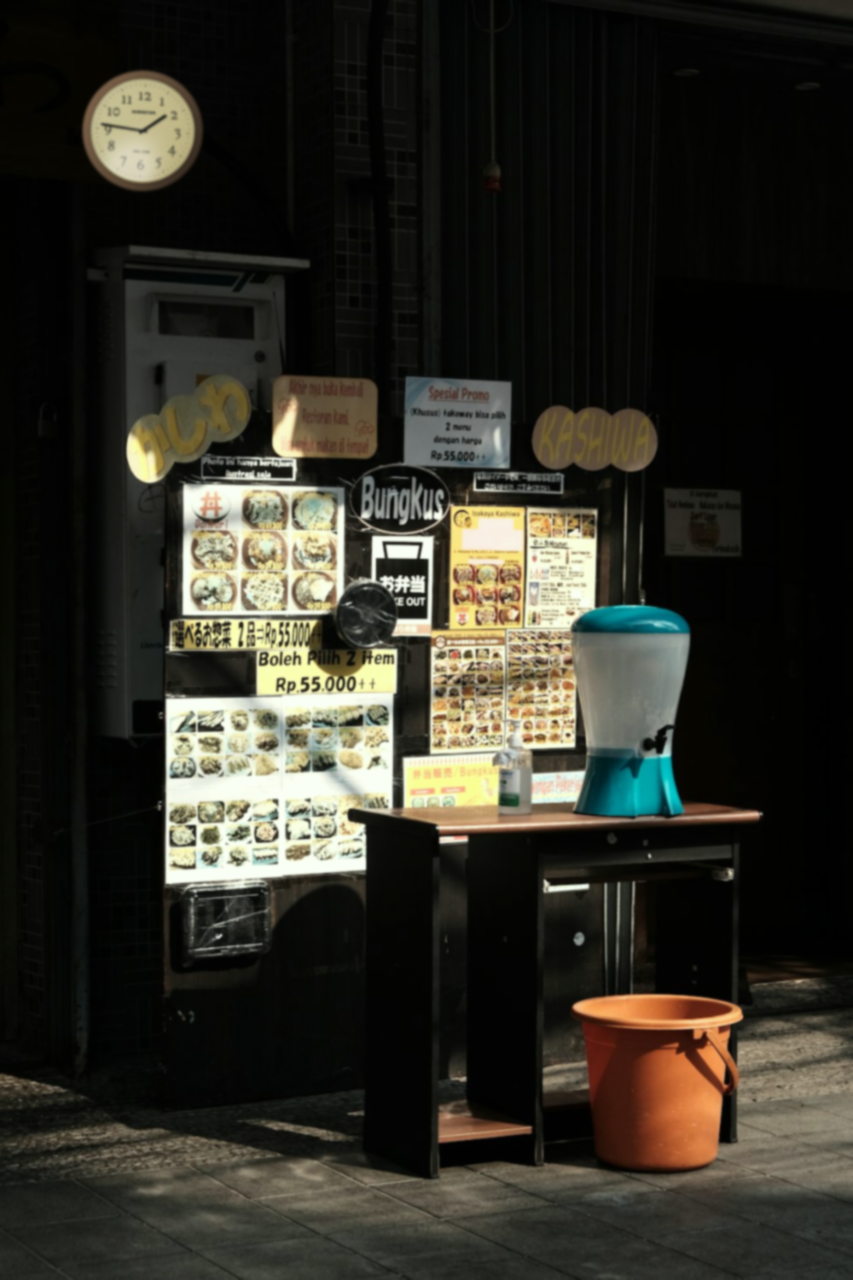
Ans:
h=1 m=46
